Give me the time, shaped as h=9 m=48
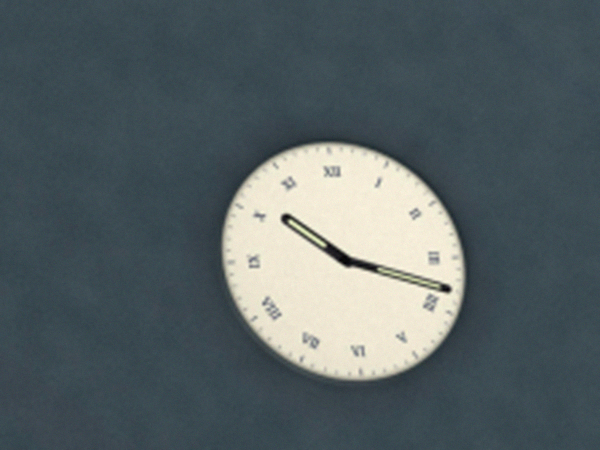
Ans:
h=10 m=18
